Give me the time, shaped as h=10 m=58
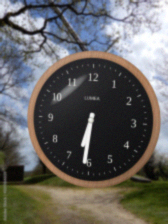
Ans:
h=6 m=31
